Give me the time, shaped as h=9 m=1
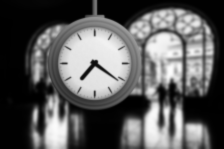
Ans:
h=7 m=21
